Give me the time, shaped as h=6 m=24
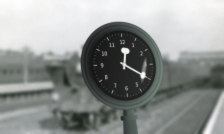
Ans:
h=12 m=20
